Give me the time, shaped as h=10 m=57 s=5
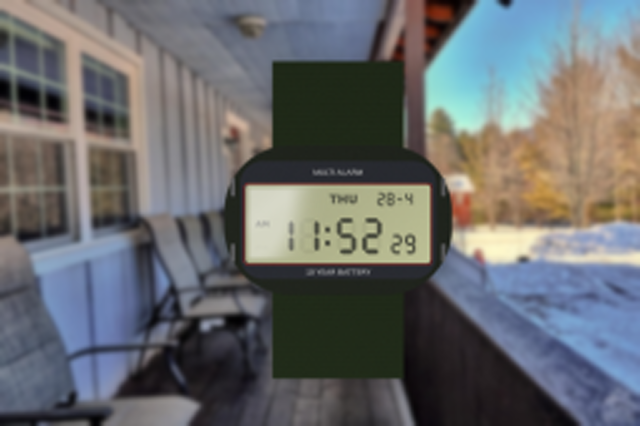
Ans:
h=11 m=52 s=29
